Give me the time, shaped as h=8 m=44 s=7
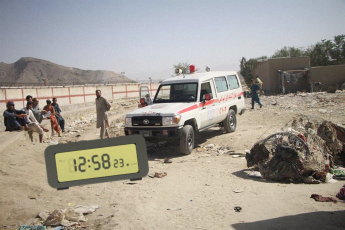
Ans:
h=12 m=58 s=23
